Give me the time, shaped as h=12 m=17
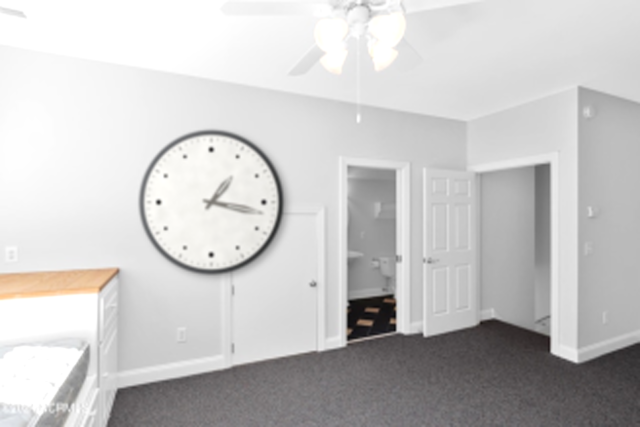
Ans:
h=1 m=17
